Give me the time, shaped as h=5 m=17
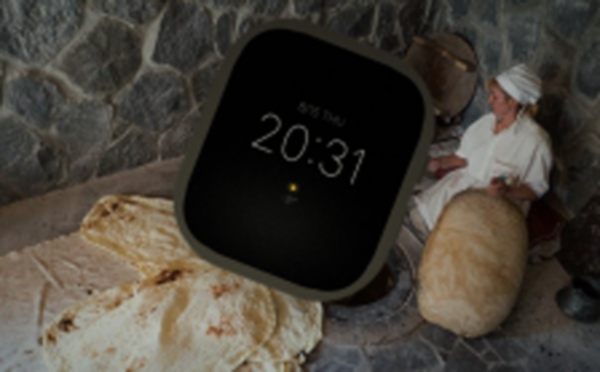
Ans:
h=20 m=31
